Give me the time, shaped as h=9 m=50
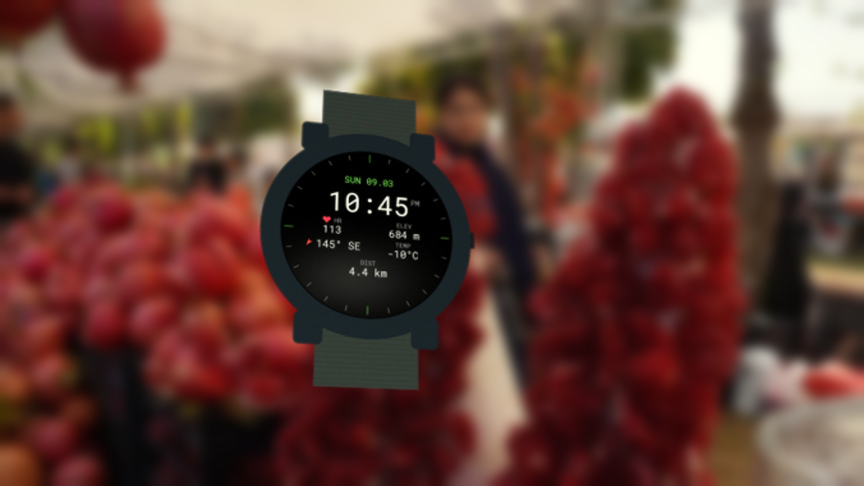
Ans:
h=10 m=45
